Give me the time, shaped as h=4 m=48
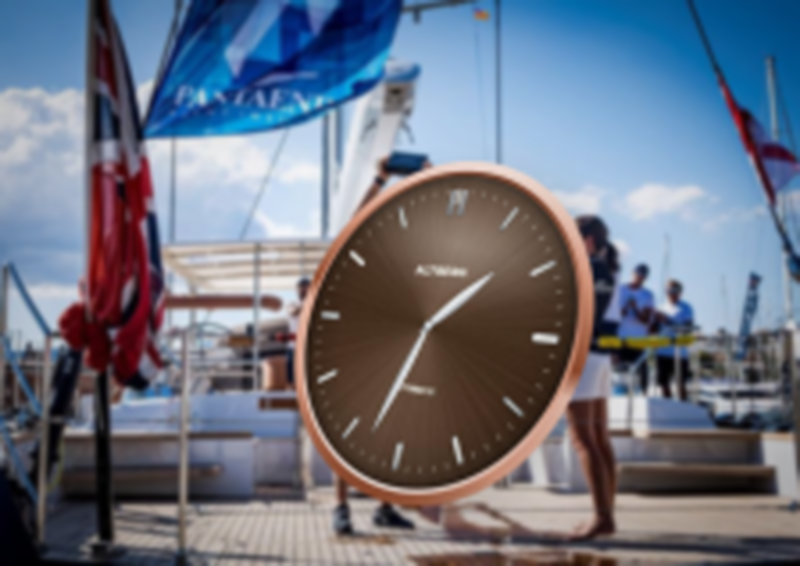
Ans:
h=1 m=33
